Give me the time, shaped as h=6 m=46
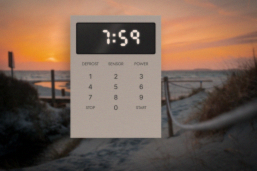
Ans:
h=7 m=59
